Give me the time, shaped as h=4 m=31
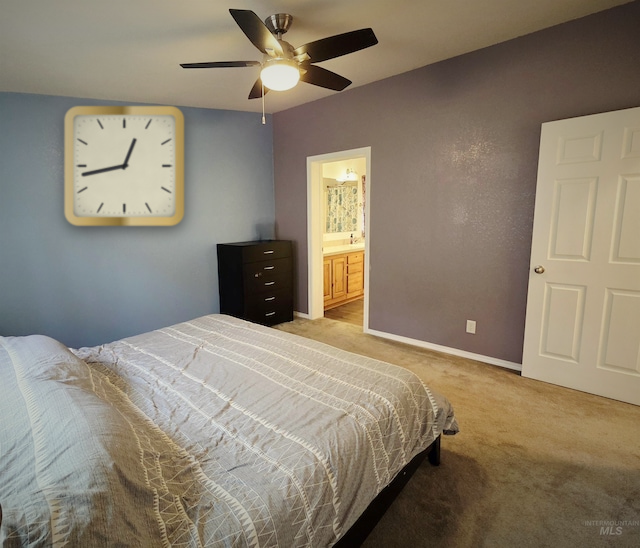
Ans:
h=12 m=43
